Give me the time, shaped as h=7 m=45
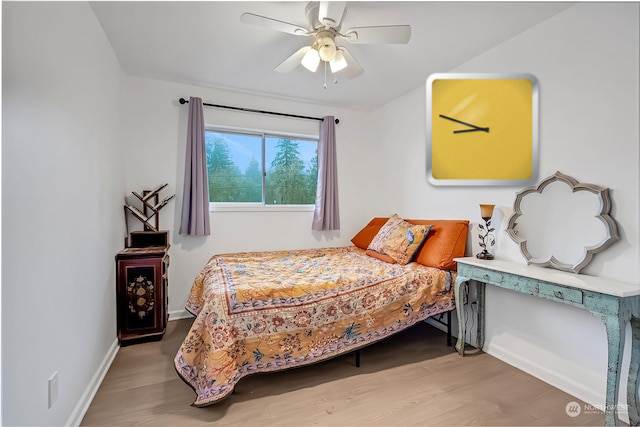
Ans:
h=8 m=48
